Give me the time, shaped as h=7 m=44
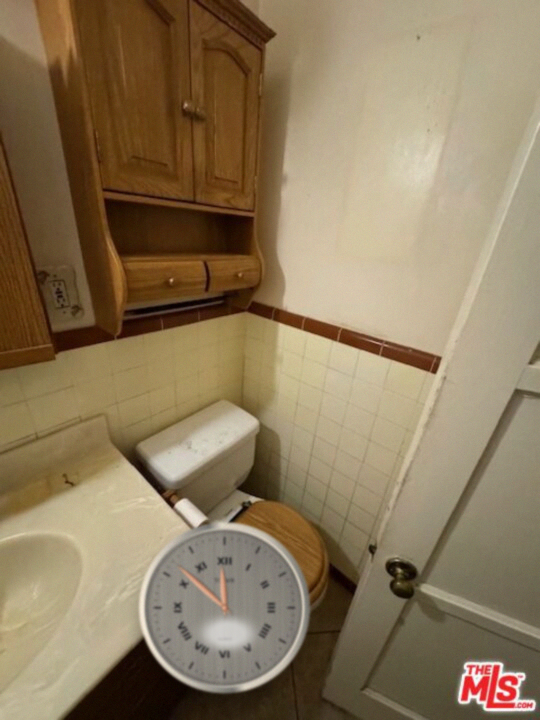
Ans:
h=11 m=52
